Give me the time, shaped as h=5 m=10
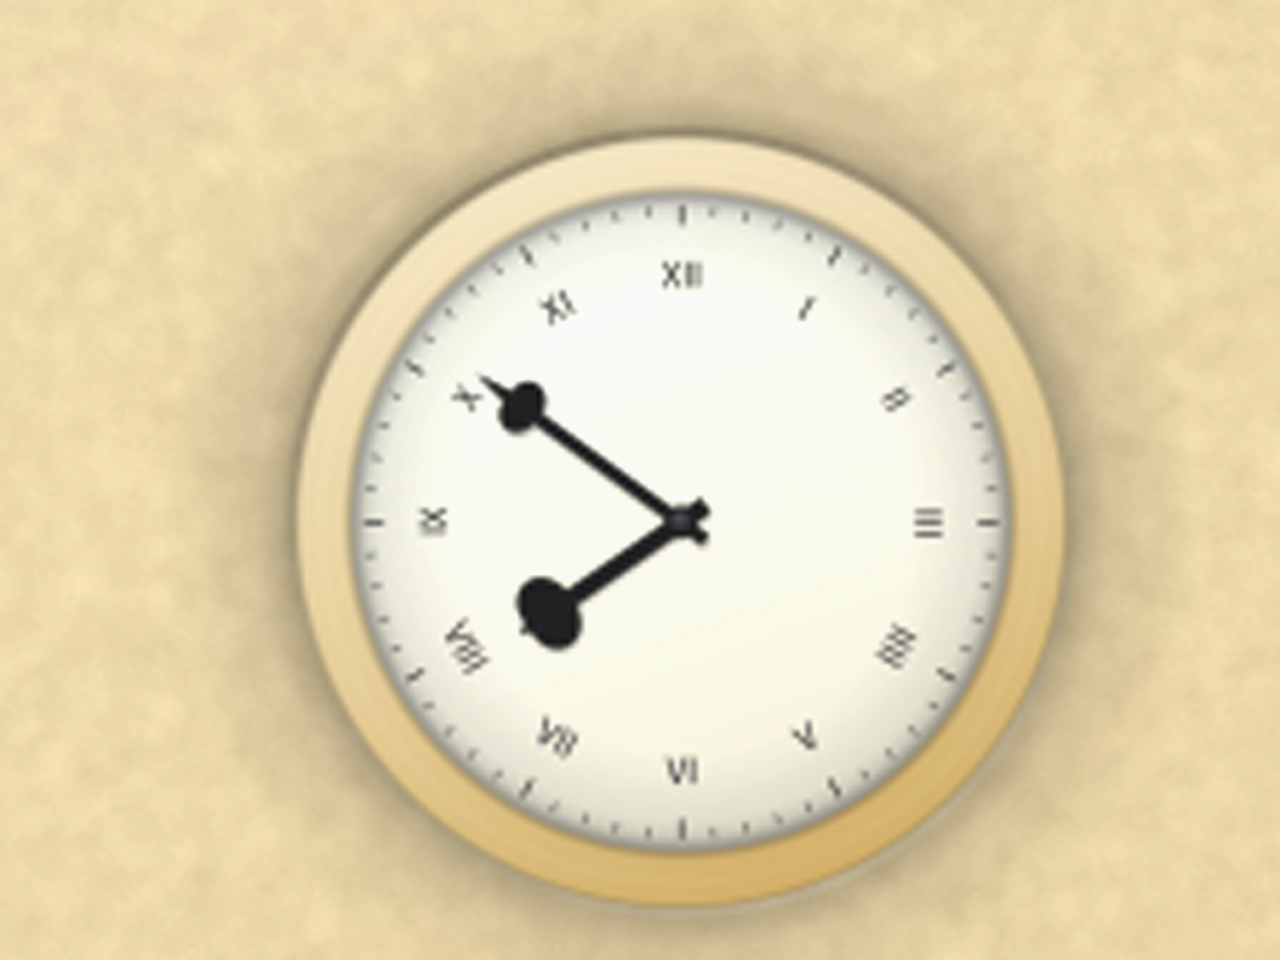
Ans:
h=7 m=51
